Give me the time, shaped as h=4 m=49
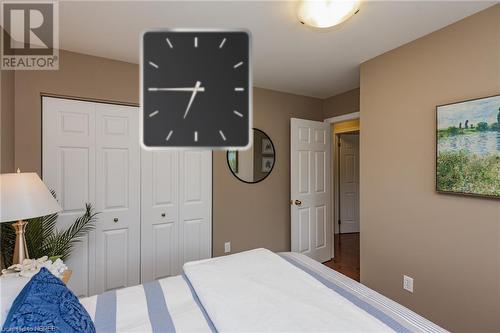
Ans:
h=6 m=45
